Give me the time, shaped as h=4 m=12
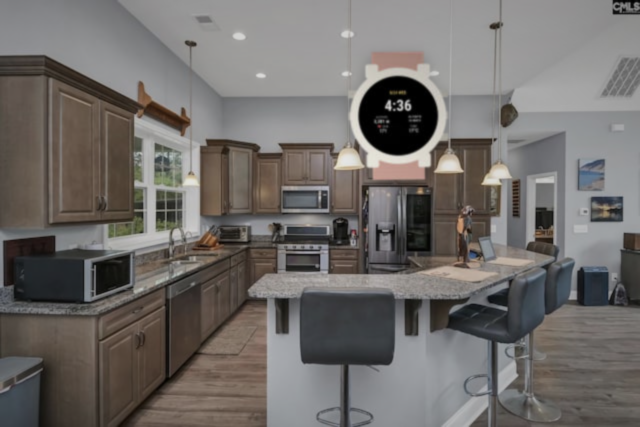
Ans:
h=4 m=36
